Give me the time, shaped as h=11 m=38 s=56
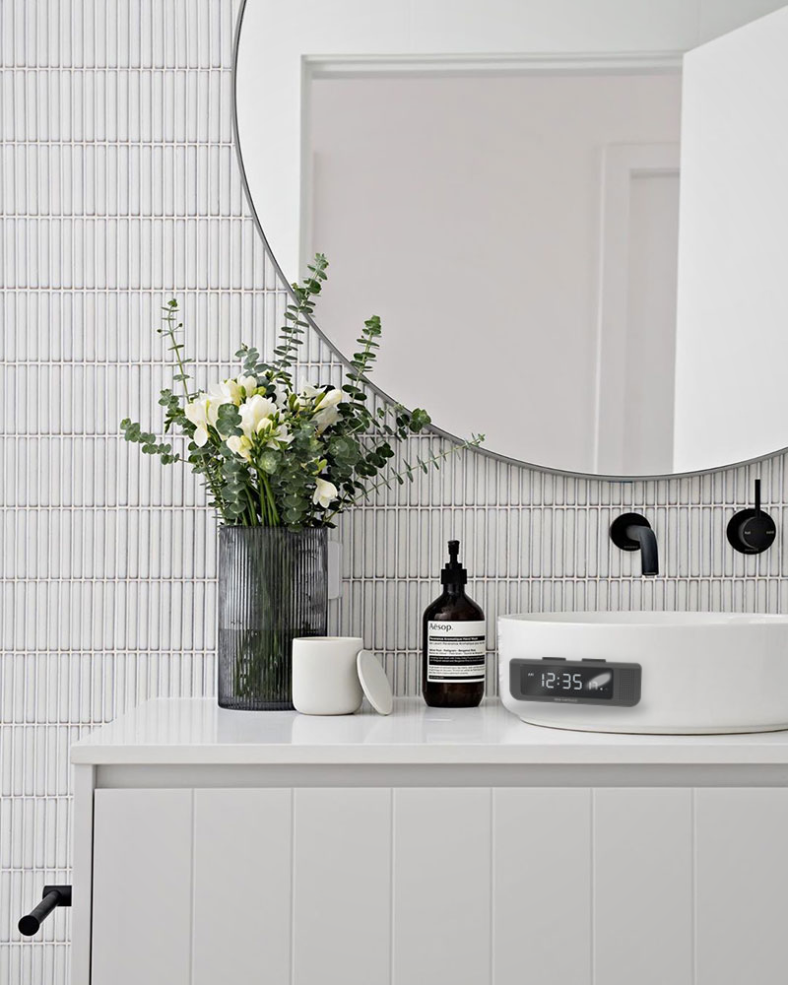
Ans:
h=12 m=35 s=17
